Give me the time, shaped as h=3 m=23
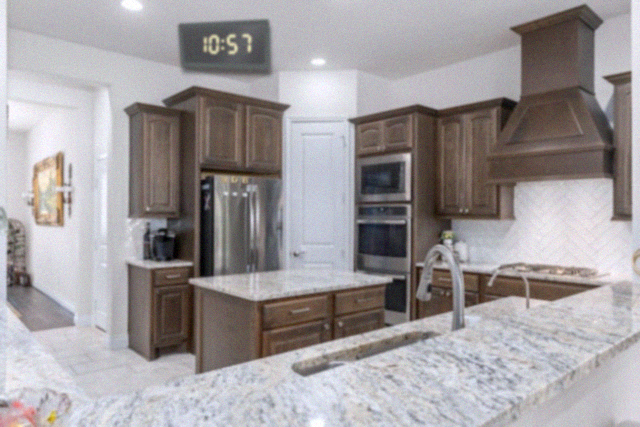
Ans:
h=10 m=57
